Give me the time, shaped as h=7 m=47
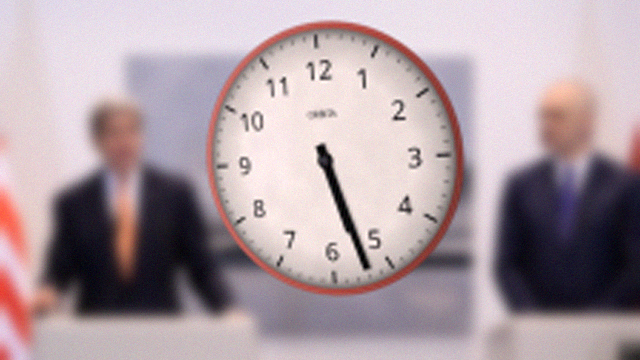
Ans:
h=5 m=27
